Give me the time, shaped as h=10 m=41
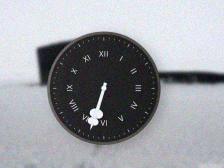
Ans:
h=6 m=33
